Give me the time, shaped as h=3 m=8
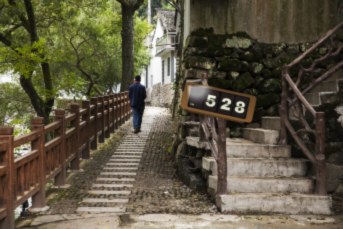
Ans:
h=5 m=28
